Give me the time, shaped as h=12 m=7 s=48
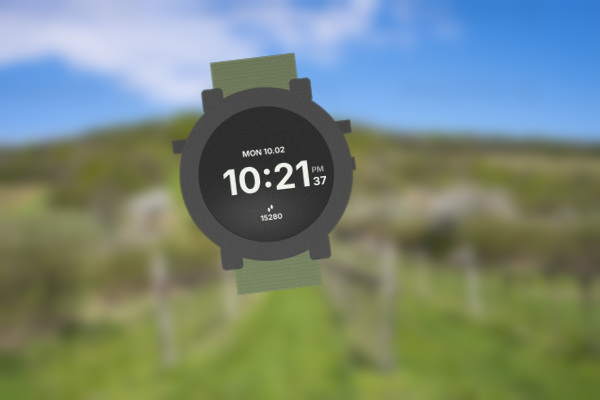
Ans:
h=10 m=21 s=37
